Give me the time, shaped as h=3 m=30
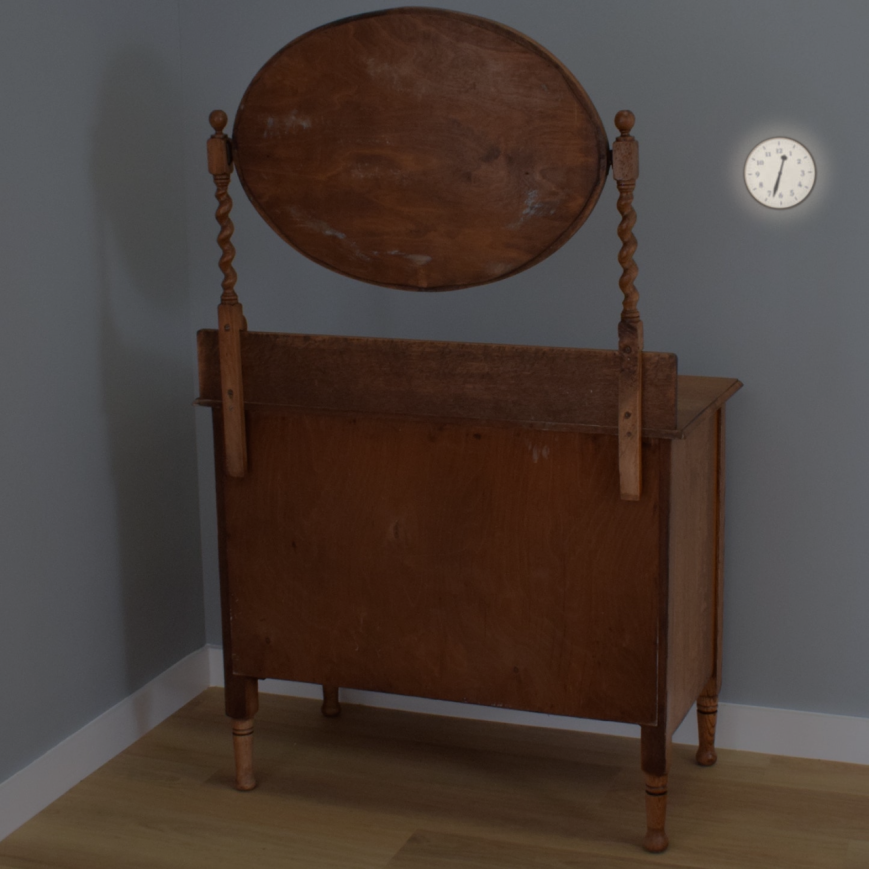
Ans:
h=12 m=33
